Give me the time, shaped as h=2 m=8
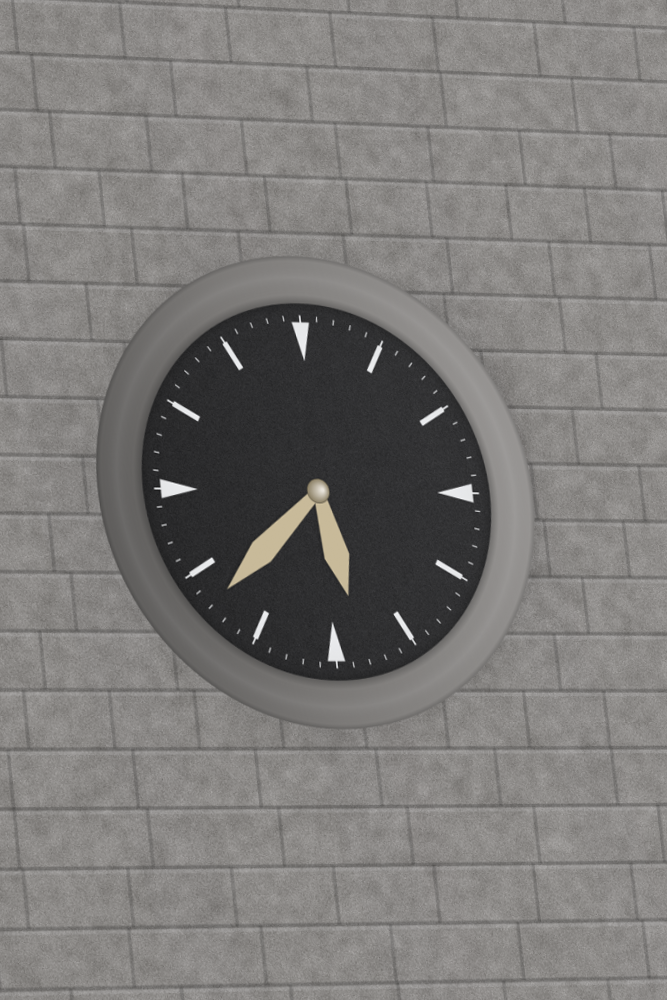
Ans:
h=5 m=38
